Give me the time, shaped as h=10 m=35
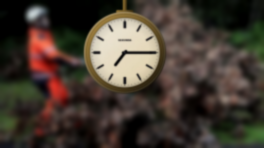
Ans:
h=7 m=15
